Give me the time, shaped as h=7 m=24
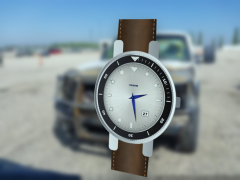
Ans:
h=2 m=28
